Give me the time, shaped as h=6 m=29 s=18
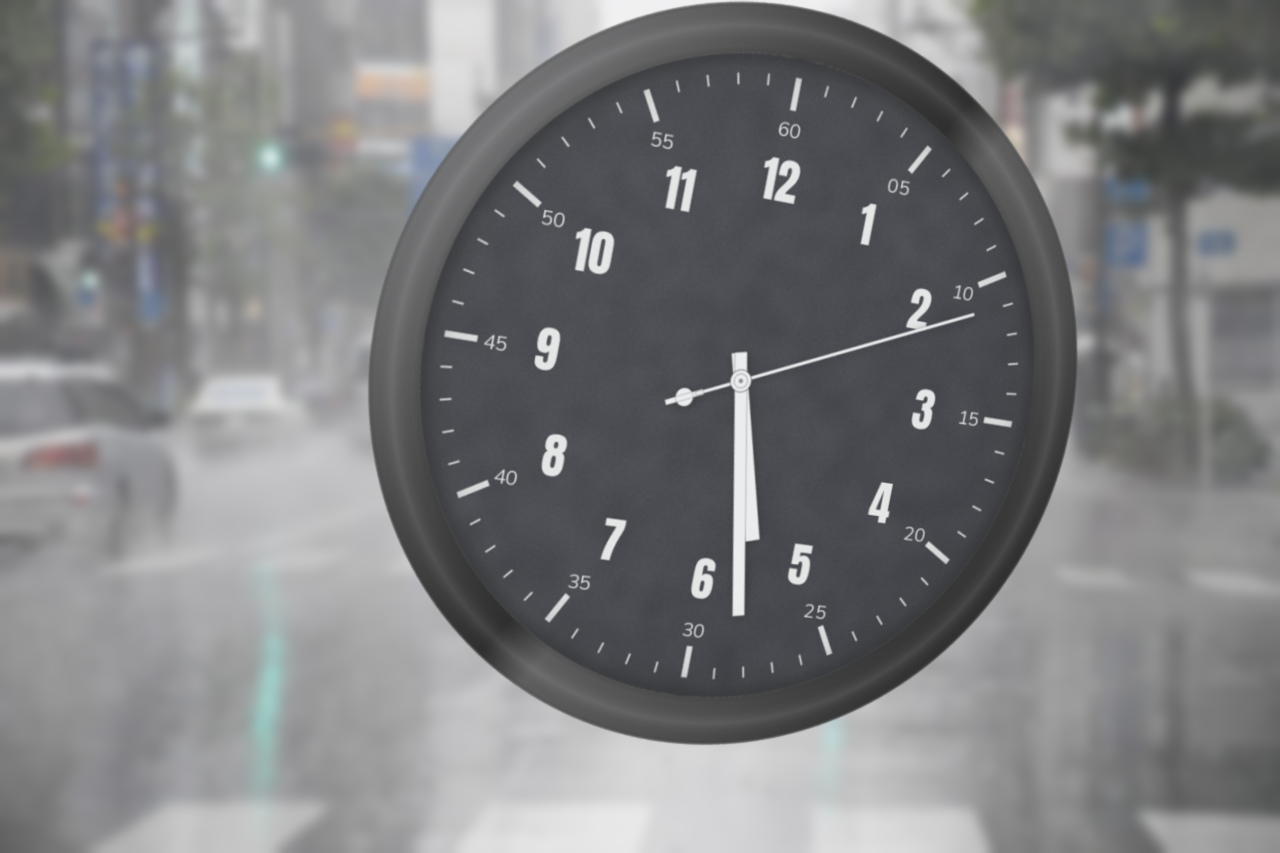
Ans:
h=5 m=28 s=11
